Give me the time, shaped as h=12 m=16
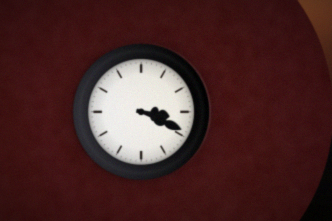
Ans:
h=3 m=19
